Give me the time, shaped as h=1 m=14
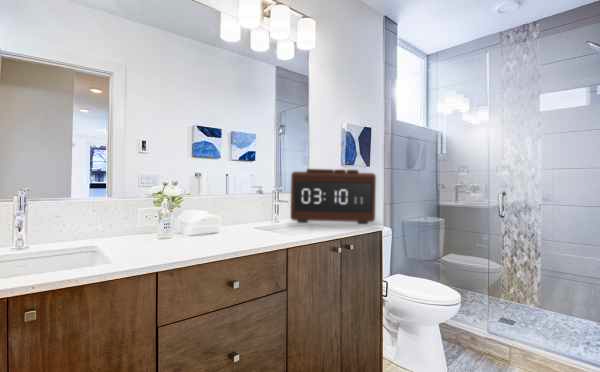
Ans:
h=3 m=10
